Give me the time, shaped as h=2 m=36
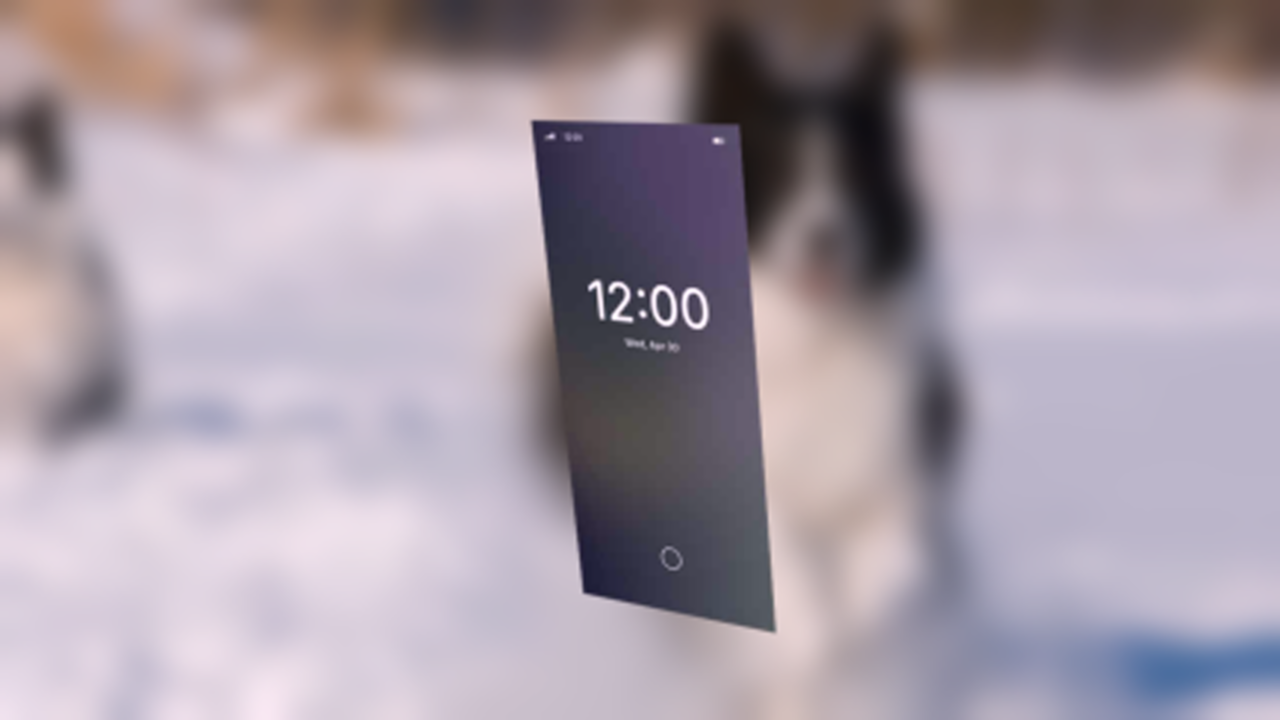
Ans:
h=12 m=0
